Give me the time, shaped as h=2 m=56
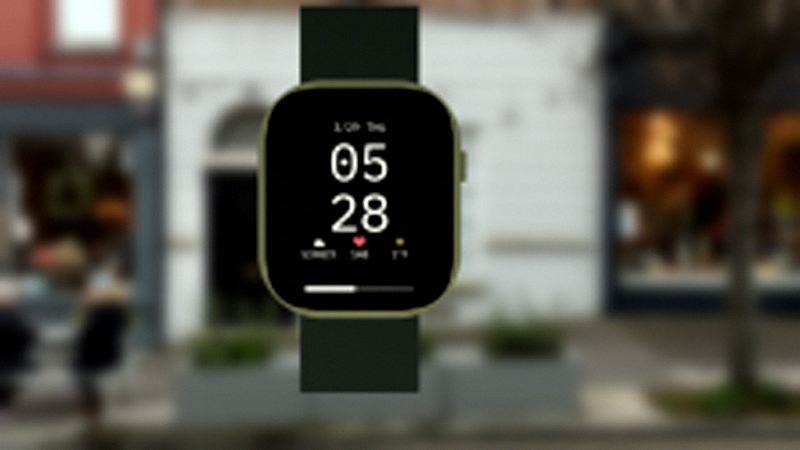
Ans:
h=5 m=28
